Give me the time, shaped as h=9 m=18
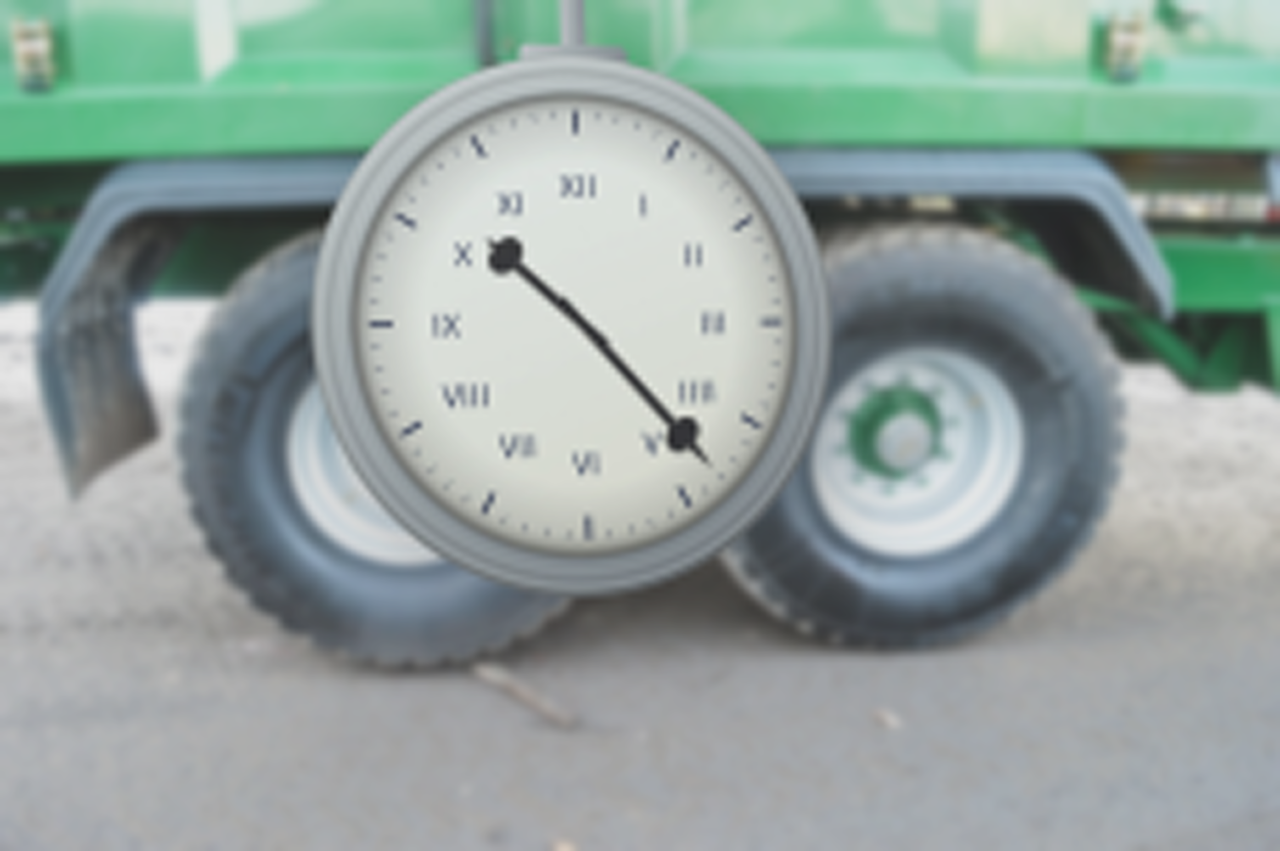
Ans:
h=10 m=23
